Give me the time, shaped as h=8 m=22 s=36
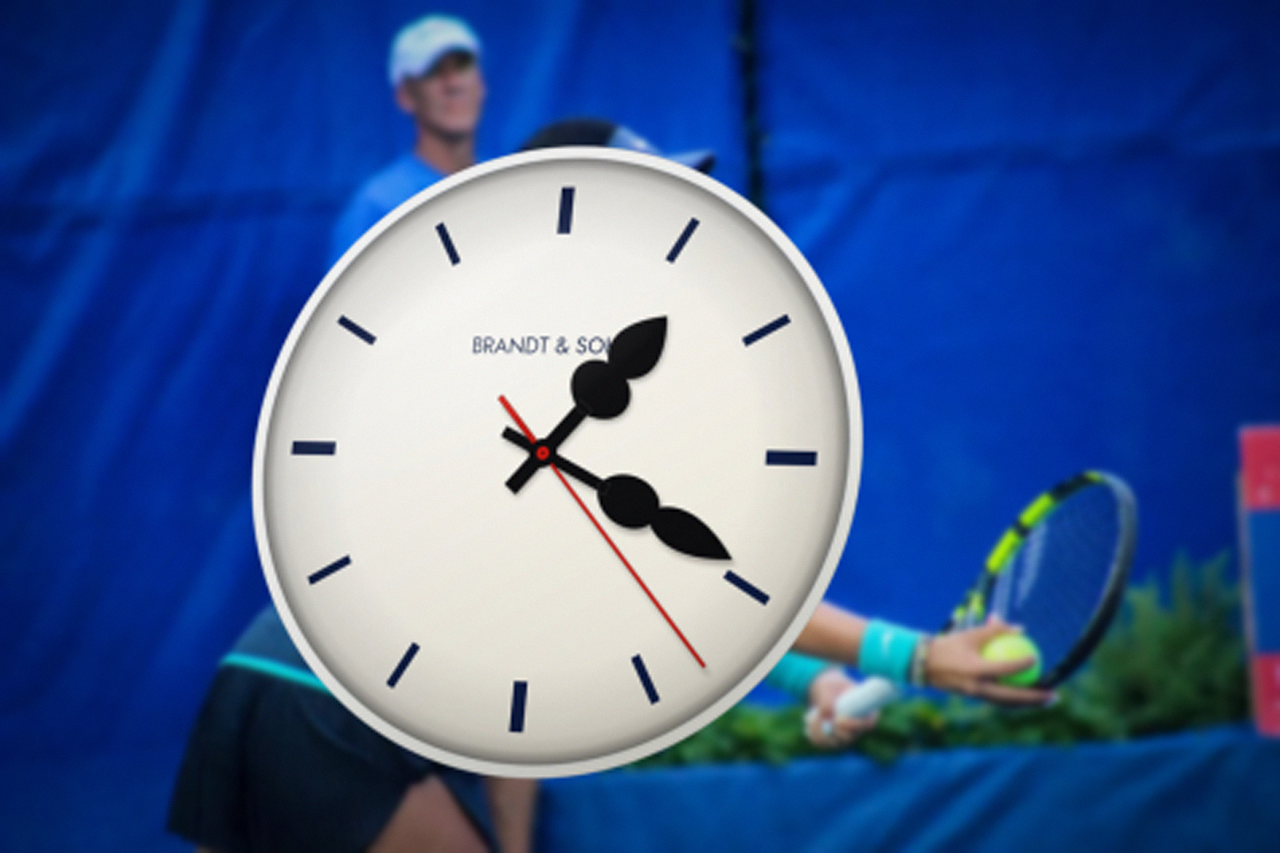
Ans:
h=1 m=19 s=23
